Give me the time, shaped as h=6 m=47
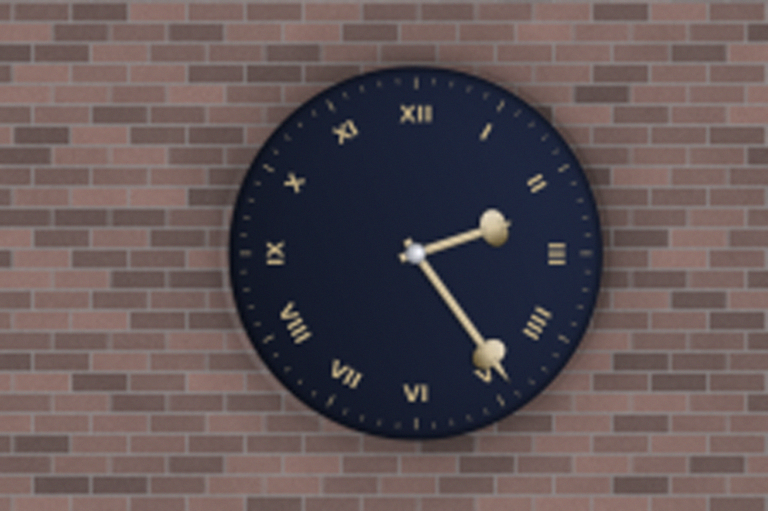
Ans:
h=2 m=24
